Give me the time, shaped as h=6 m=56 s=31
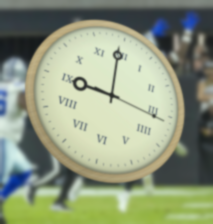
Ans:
h=8 m=59 s=16
